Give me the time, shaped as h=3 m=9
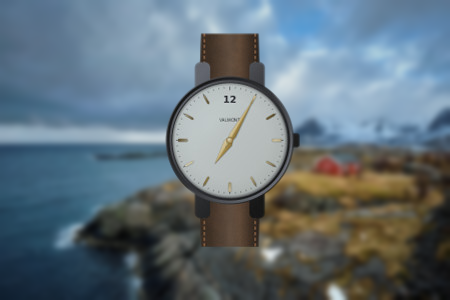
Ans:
h=7 m=5
